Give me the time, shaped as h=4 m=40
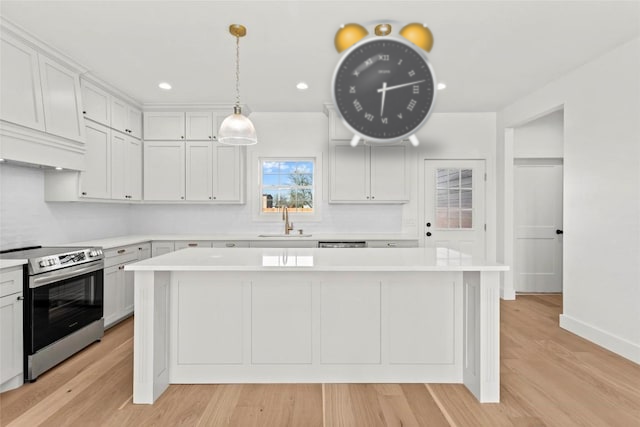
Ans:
h=6 m=13
